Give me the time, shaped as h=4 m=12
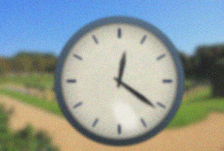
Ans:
h=12 m=21
